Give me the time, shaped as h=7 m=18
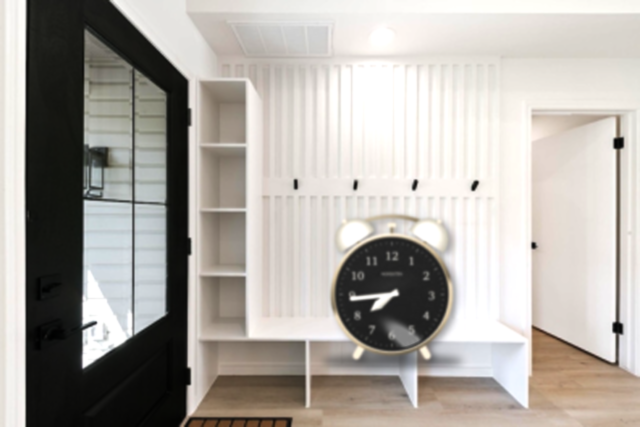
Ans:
h=7 m=44
